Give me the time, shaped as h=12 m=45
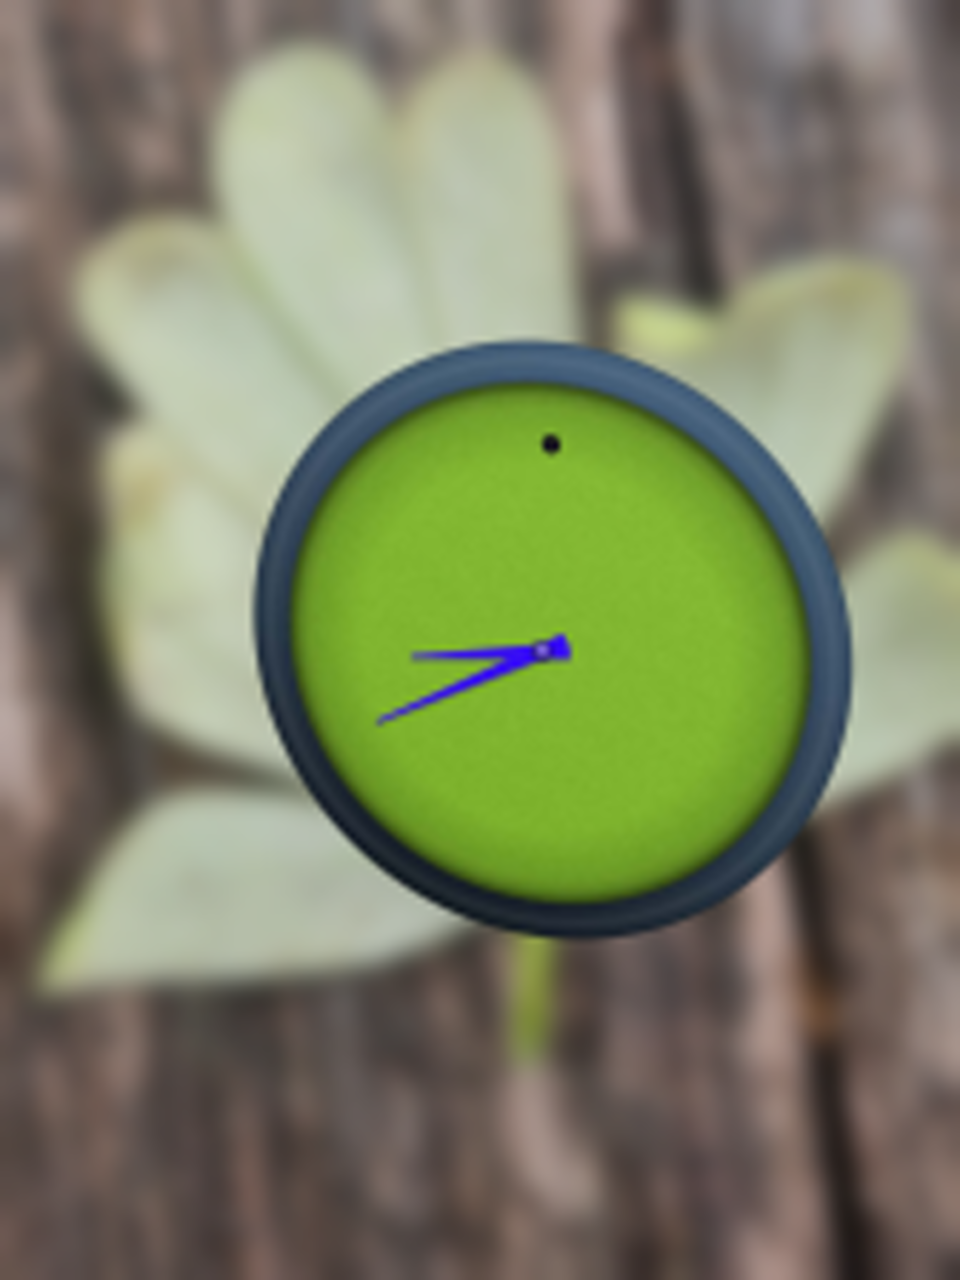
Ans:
h=8 m=40
